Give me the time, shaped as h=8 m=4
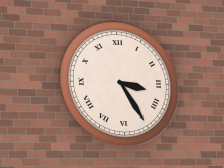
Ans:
h=3 m=25
